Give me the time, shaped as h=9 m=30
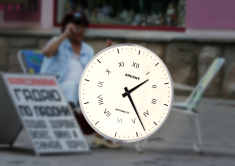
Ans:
h=1 m=23
